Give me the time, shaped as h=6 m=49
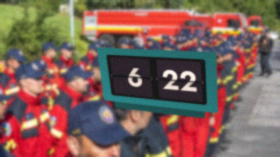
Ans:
h=6 m=22
